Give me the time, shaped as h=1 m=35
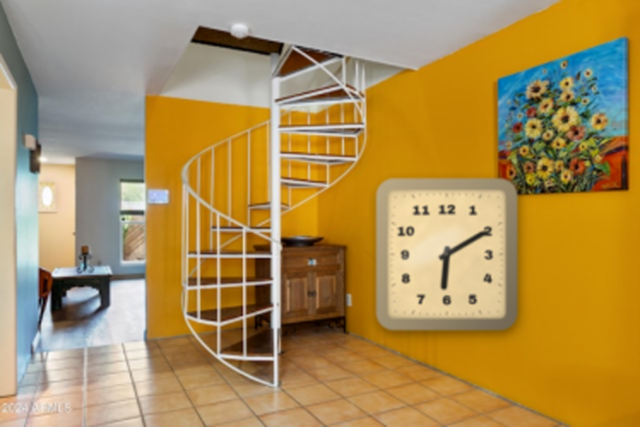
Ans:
h=6 m=10
